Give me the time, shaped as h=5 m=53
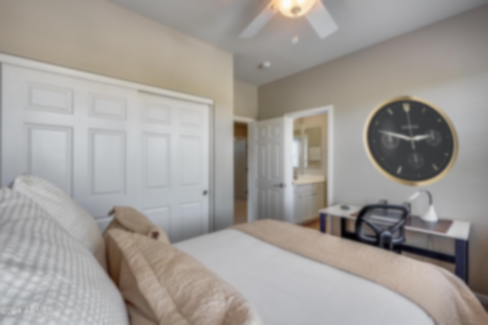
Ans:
h=2 m=48
